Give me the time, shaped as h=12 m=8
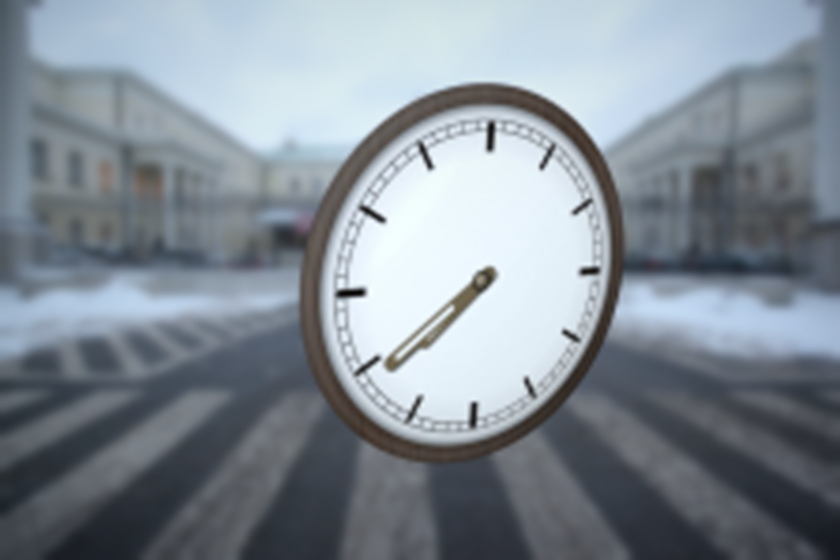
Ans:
h=7 m=39
